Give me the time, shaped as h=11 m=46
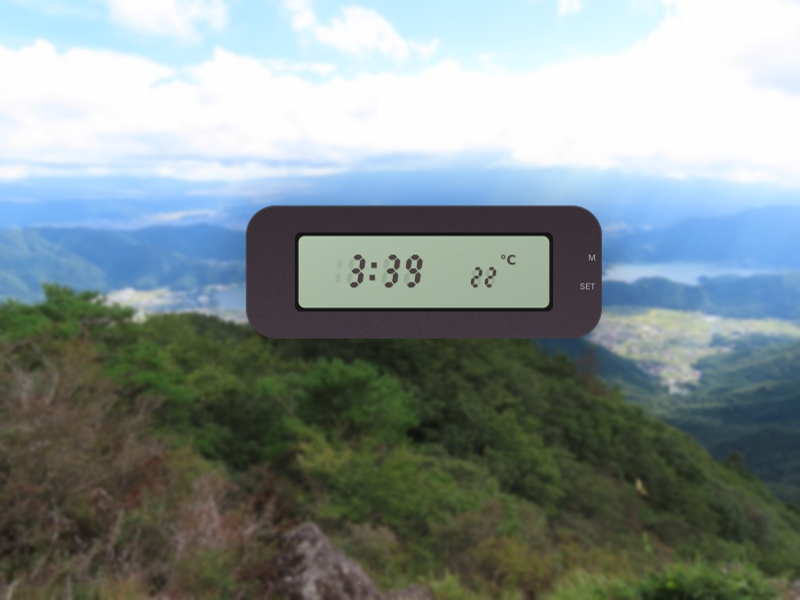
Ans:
h=3 m=39
